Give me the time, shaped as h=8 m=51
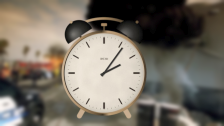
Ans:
h=2 m=6
